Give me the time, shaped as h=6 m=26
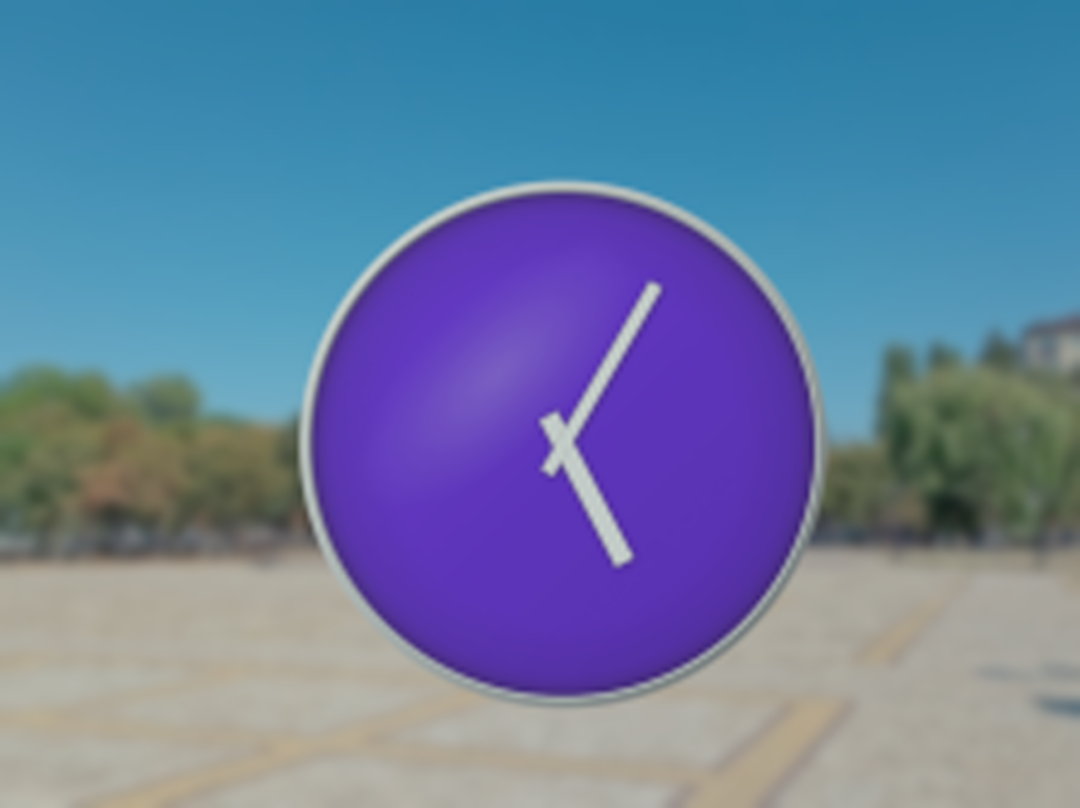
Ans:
h=5 m=5
